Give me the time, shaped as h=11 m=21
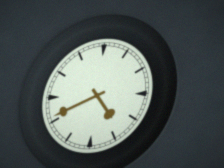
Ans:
h=4 m=41
